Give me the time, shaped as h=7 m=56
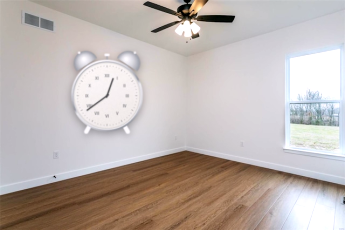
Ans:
h=12 m=39
